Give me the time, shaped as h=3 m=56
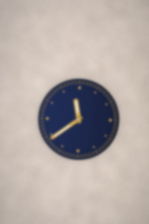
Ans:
h=11 m=39
